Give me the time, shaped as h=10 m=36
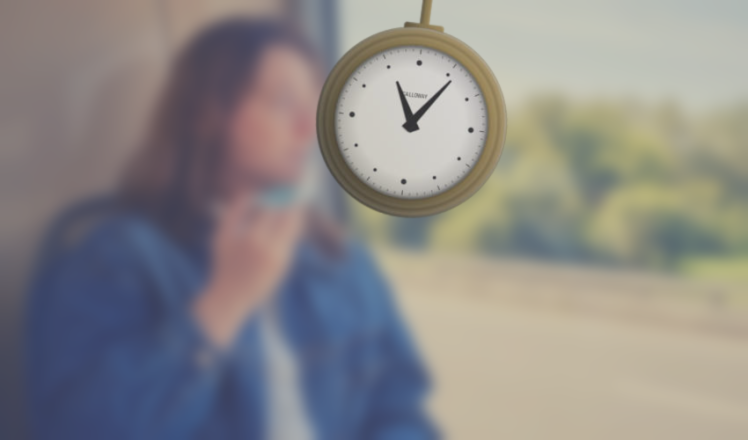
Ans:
h=11 m=6
